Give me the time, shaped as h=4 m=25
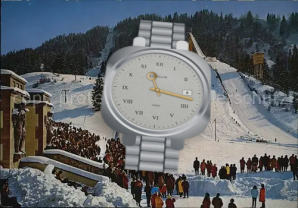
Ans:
h=11 m=17
